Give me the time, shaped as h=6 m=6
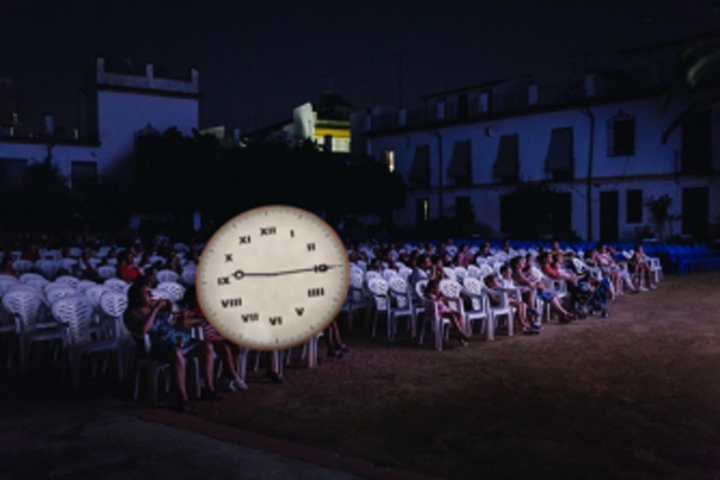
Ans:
h=9 m=15
